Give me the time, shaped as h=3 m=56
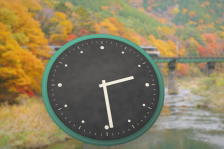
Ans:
h=2 m=29
